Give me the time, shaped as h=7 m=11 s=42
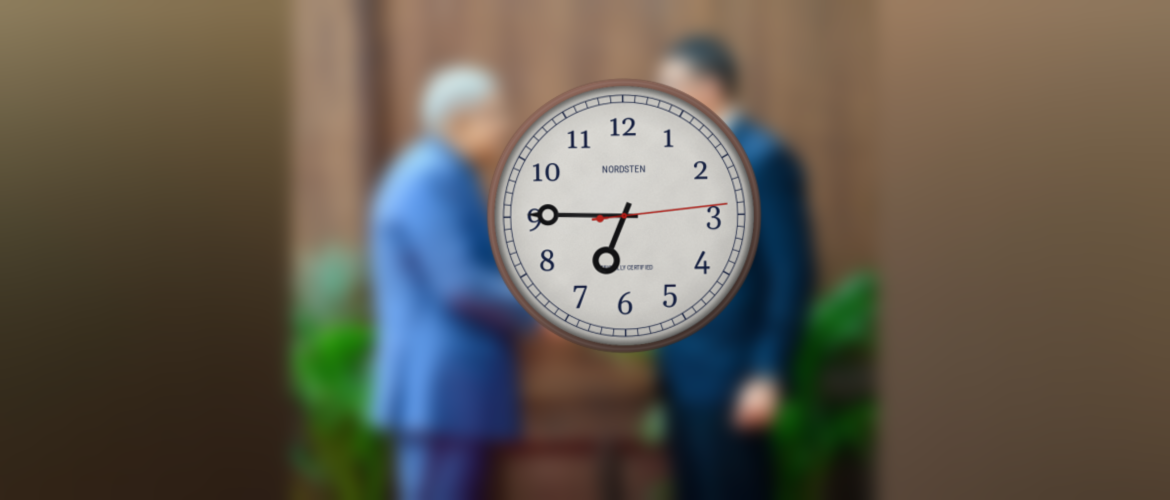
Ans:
h=6 m=45 s=14
